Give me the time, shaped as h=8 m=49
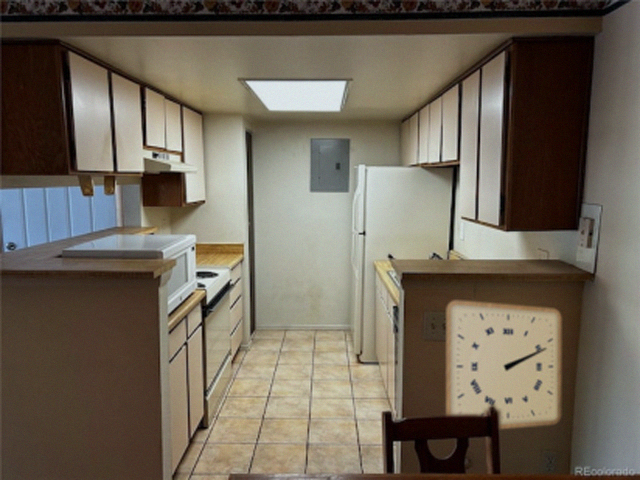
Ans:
h=2 m=11
